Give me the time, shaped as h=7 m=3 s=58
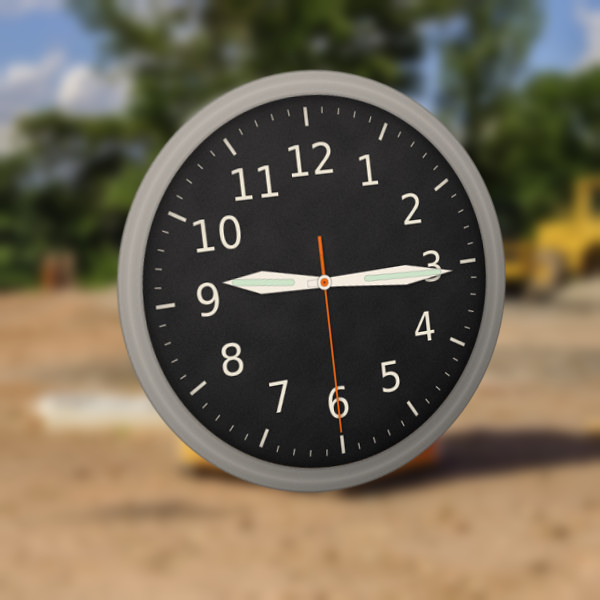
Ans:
h=9 m=15 s=30
